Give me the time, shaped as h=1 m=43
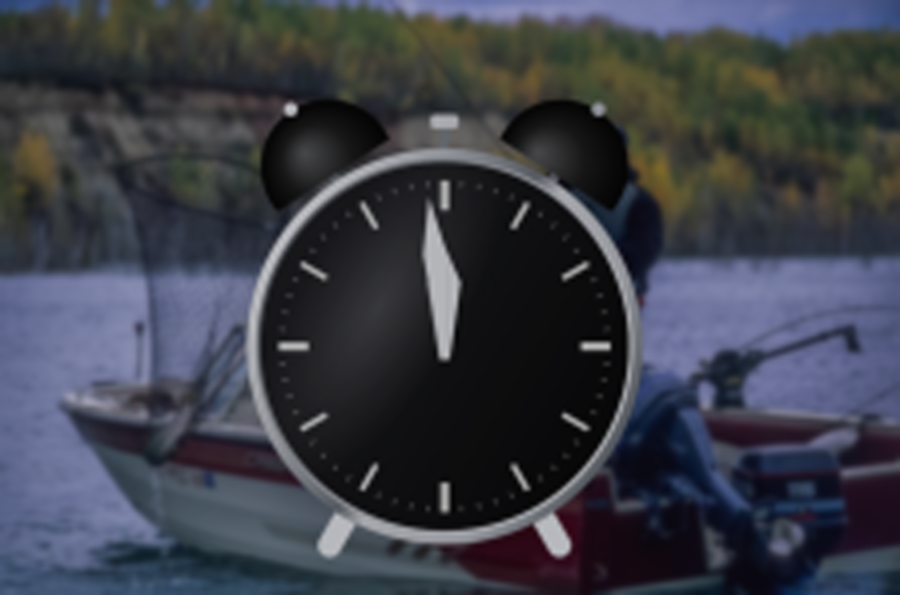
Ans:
h=11 m=59
